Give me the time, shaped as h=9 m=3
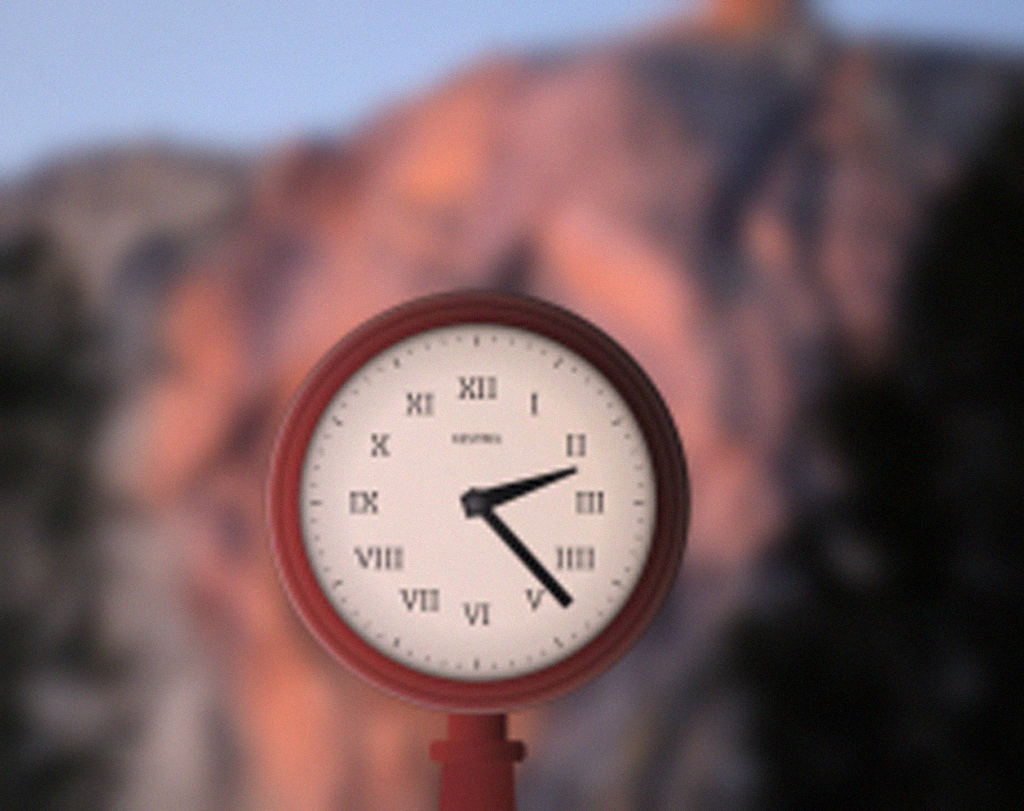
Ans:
h=2 m=23
